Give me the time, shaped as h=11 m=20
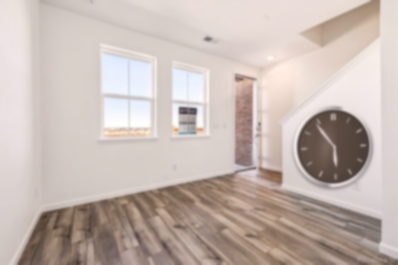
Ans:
h=5 m=54
